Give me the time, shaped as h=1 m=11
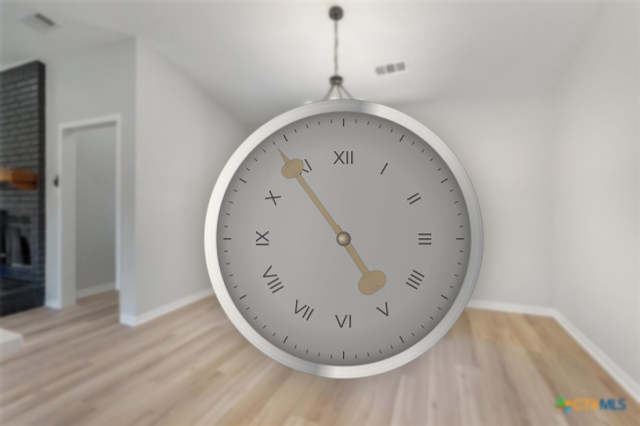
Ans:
h=4 m=54
